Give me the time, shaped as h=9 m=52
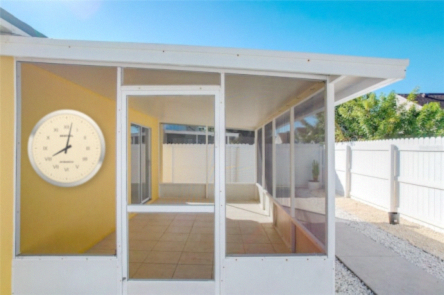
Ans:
h=8 m=2
